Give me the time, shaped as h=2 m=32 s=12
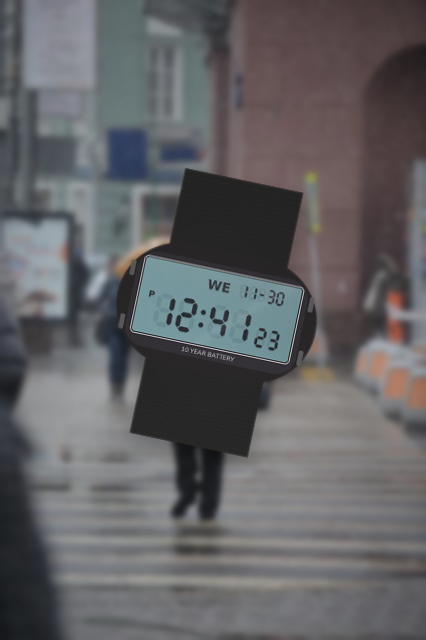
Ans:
h=12 m=41 s=23
